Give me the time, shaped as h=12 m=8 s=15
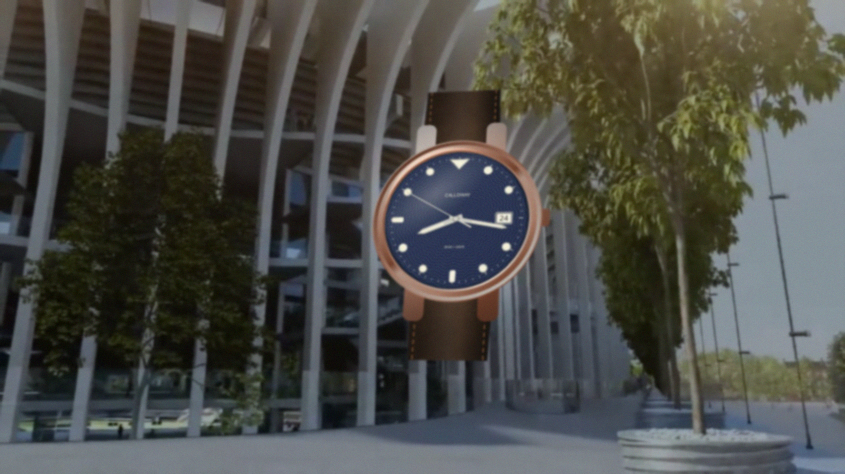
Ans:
h=8 m=16 s=50
